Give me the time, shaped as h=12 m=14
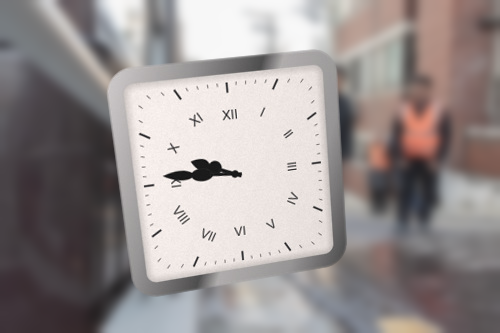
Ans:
h=9 m=46
